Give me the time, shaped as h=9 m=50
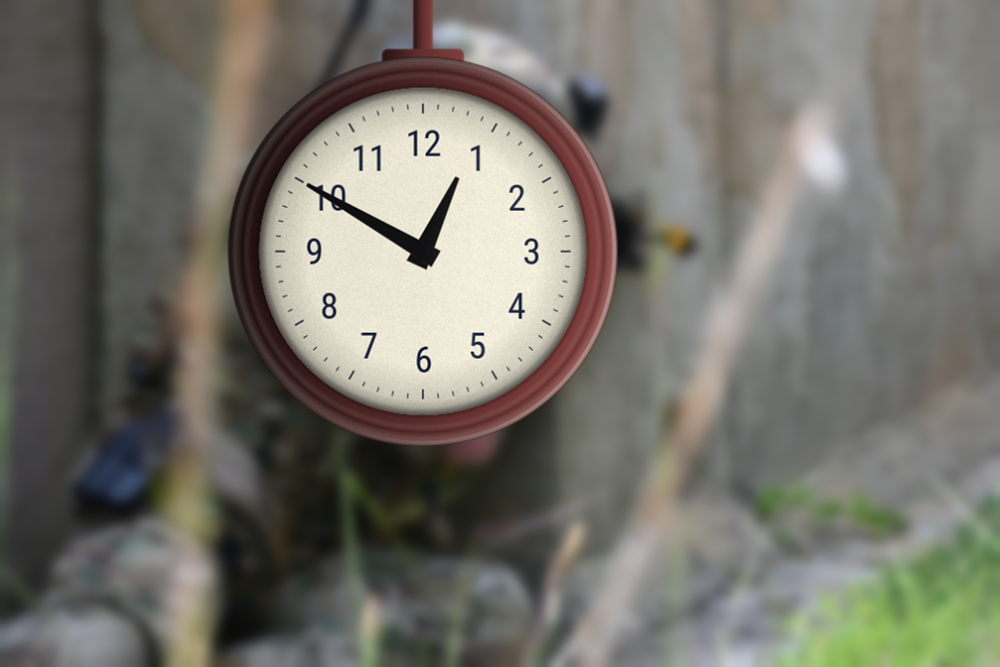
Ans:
h=12 m=50
